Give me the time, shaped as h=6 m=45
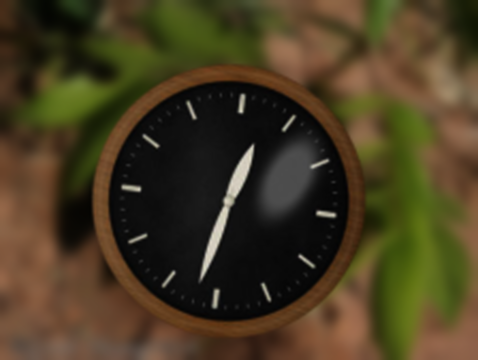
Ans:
h=12 m=32
